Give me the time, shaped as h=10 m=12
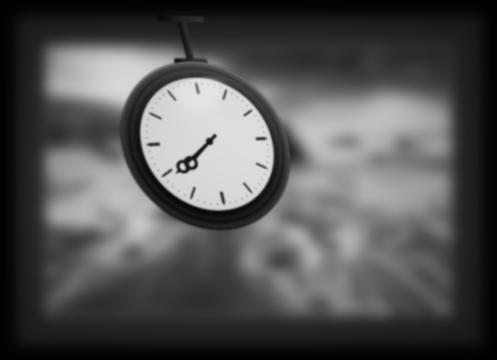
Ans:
h=7 m=39
